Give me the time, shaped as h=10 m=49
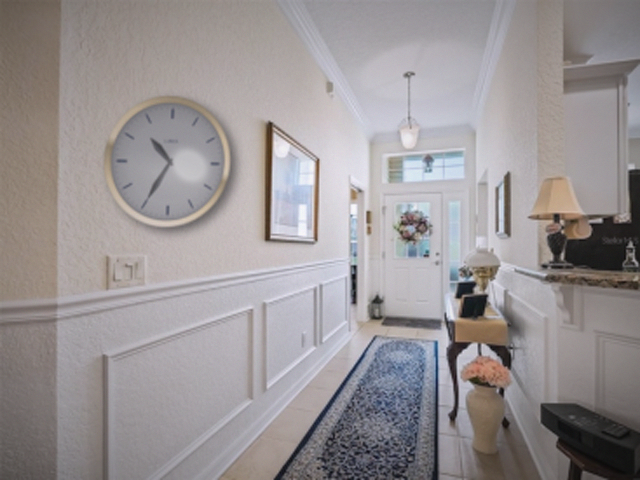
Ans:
h=10 m=35
